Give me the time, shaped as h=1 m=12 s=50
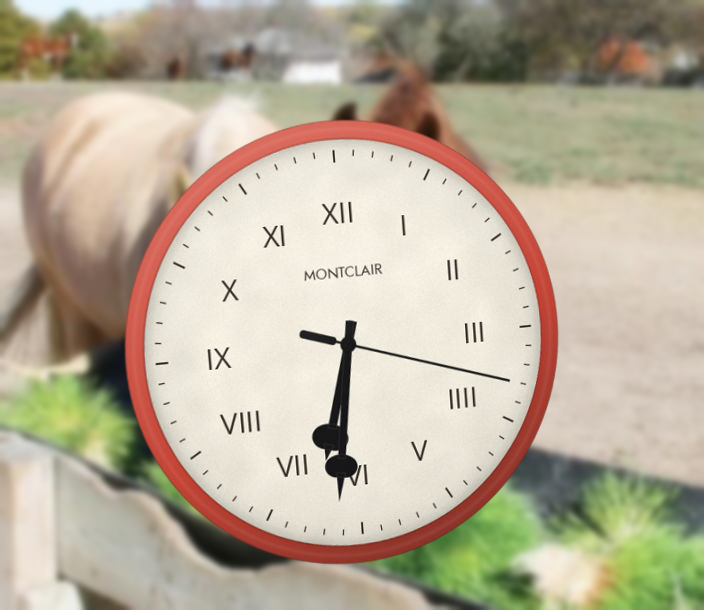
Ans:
h=6 m=31 s=18
